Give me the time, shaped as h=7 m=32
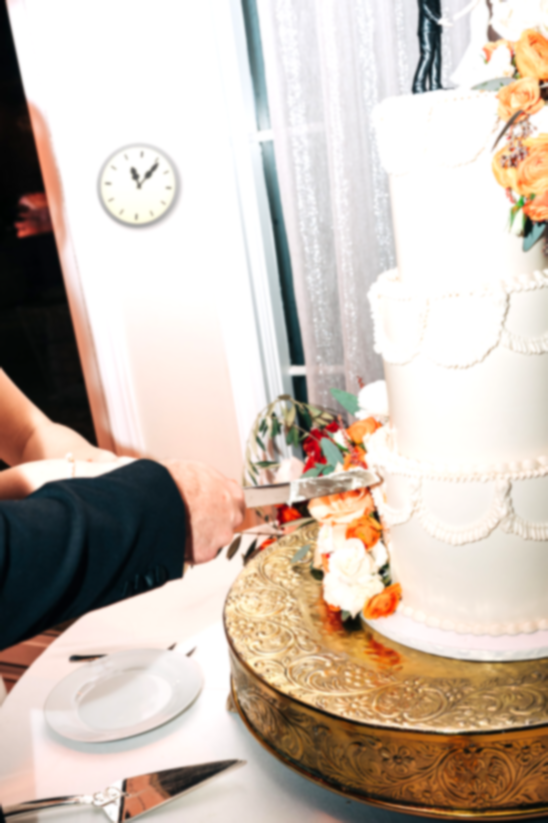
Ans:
h=11 m=6
